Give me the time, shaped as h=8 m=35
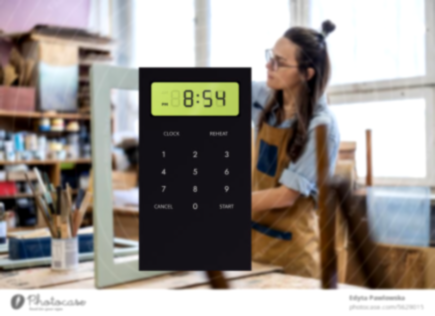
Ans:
h=8 m=54
